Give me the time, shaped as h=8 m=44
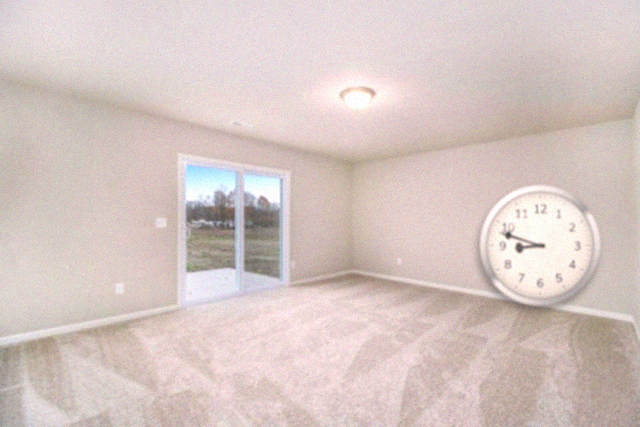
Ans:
h=8 m=48
